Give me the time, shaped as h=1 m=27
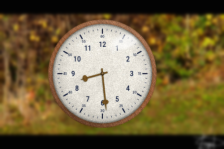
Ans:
h=8 m=29
